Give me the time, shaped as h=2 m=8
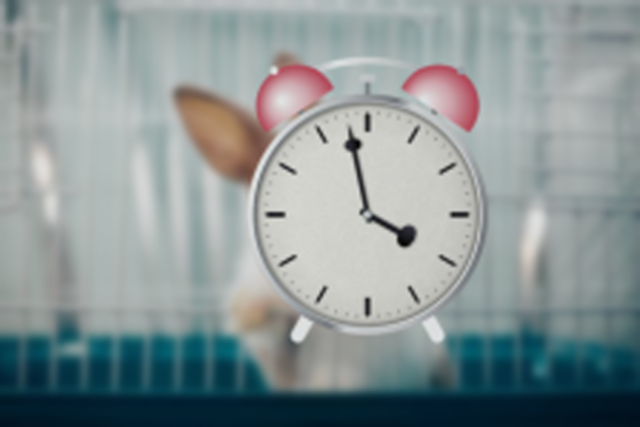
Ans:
h=3 m=58
